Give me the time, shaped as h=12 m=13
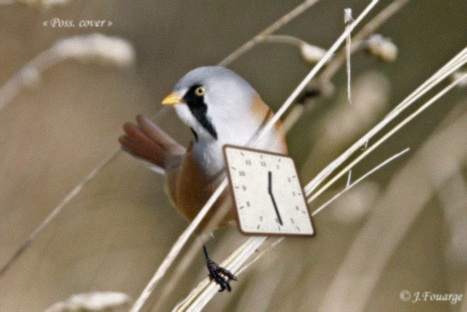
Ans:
h=12 m=29
